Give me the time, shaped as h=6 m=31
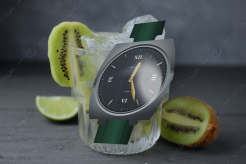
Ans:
h=12 m=26
